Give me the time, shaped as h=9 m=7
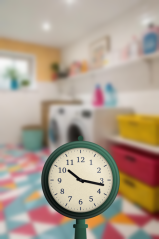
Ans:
h=10 m=17
